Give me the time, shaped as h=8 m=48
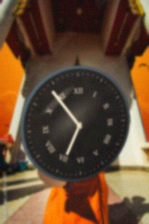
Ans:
h=6 m=54
